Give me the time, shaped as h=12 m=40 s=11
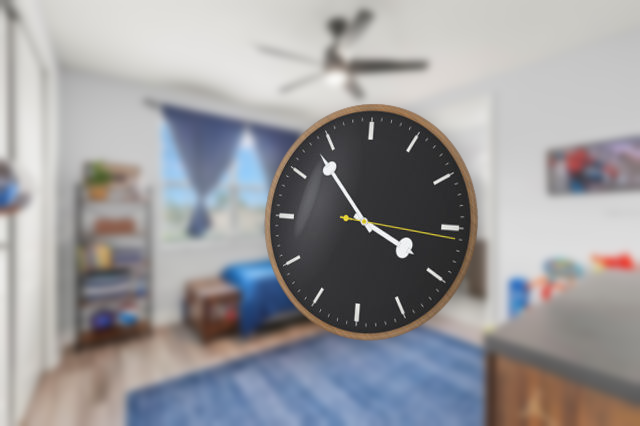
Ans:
h=3 m=53 s=16
